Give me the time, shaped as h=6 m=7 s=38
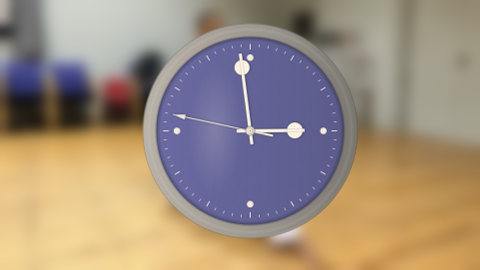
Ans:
h=2 m=58 s=47
